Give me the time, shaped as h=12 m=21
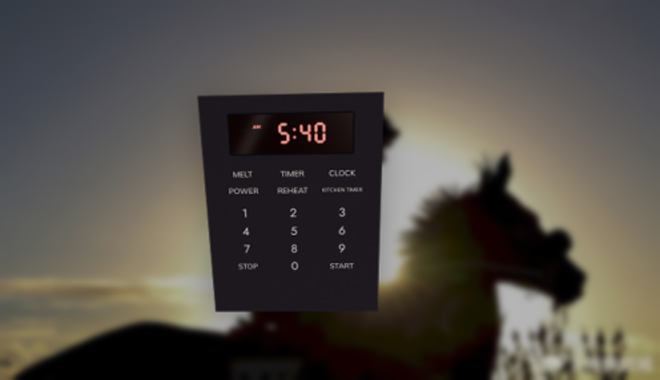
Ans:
h=5 m=40
